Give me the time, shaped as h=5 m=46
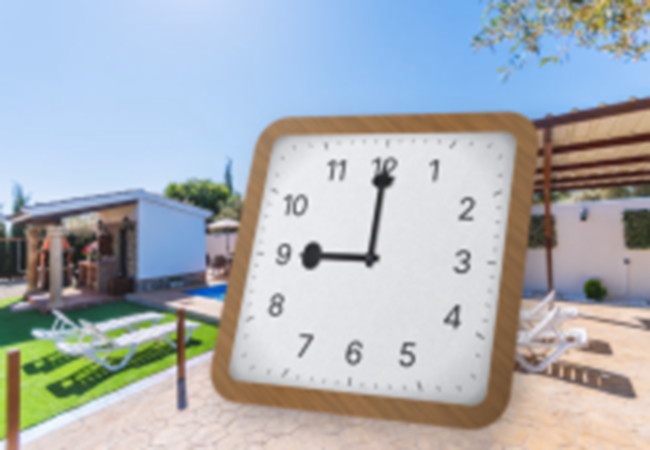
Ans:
h=9 m=0
